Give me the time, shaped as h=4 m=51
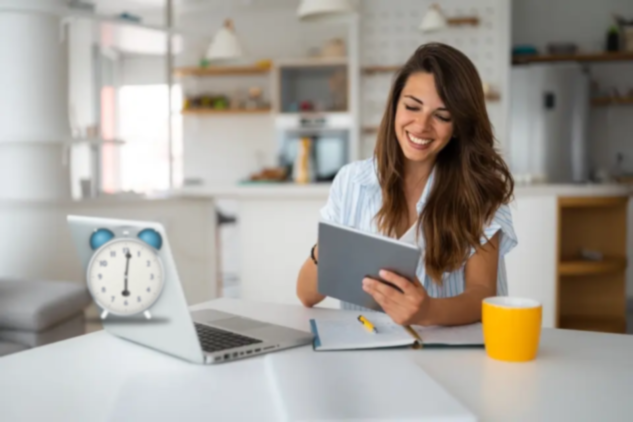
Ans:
h=6 m=1
